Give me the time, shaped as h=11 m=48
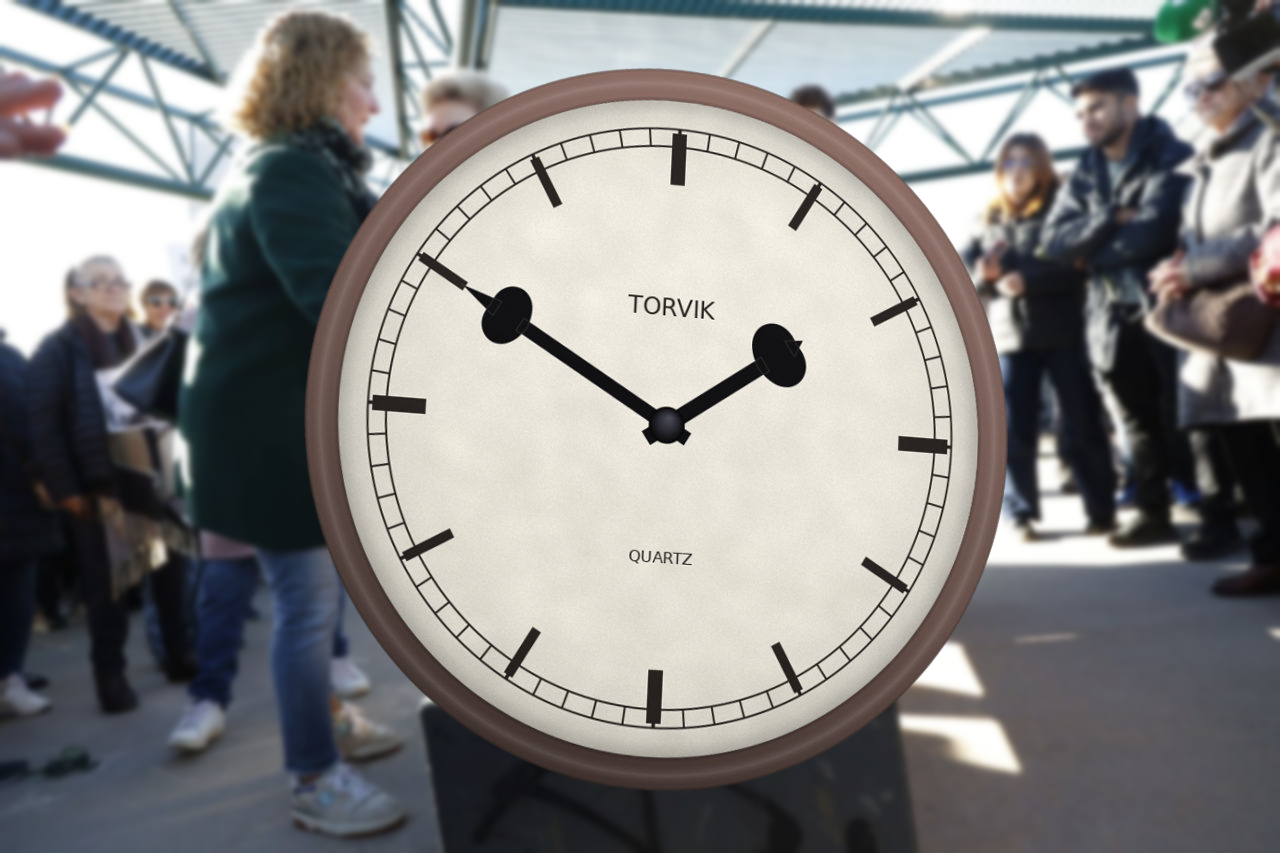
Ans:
h=1 m=50
